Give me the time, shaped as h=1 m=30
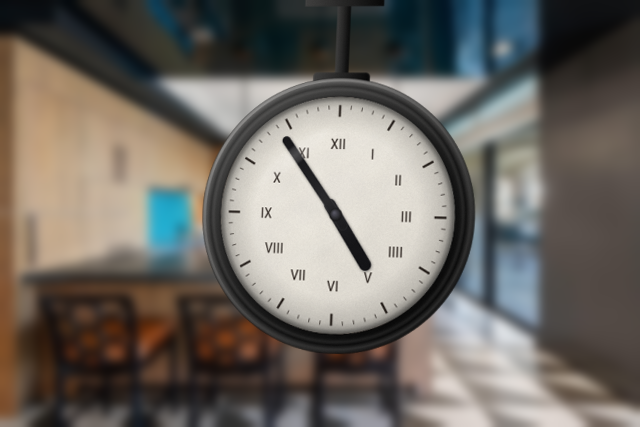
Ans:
h=4 m=54
